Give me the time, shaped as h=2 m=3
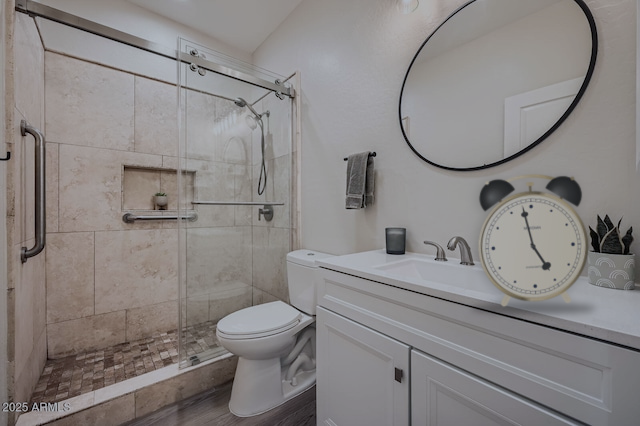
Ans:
h=4 m=58
